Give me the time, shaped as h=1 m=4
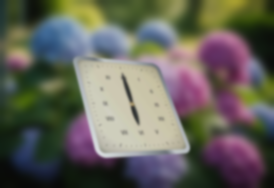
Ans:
h=6 m=0
